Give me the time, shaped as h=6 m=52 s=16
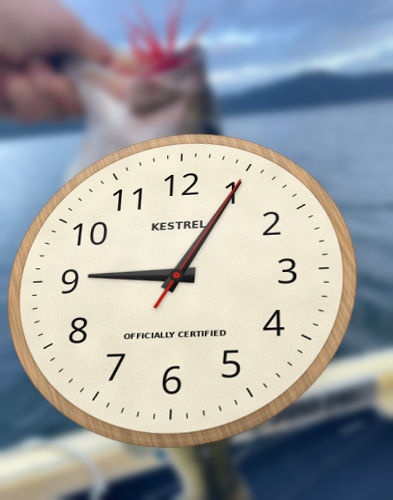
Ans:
h=9 m=5 s=5
